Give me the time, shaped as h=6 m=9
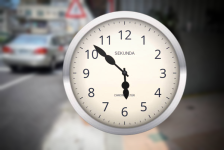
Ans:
h=5 m=52
